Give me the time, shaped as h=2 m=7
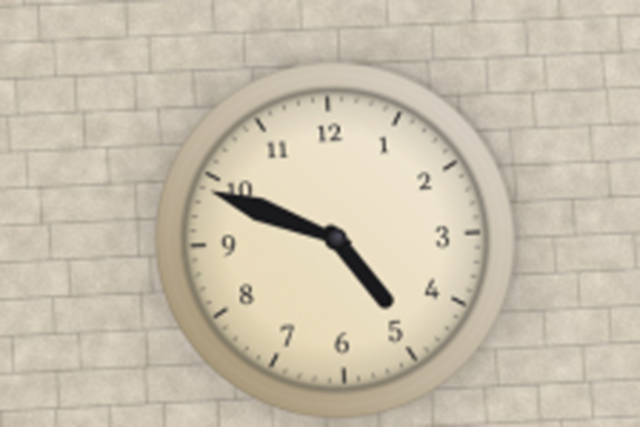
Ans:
h=4 m=49
